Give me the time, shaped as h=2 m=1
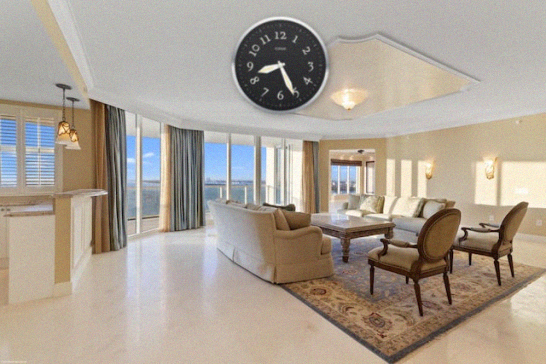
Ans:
h=8 m=26
